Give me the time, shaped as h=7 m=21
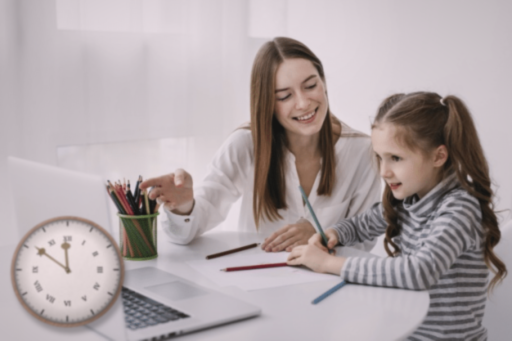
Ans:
h=11 m=51
